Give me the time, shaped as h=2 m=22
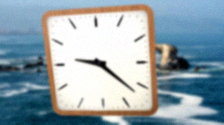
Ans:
h=9 m=22
